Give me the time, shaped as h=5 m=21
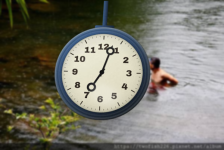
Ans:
h=7 m=3
